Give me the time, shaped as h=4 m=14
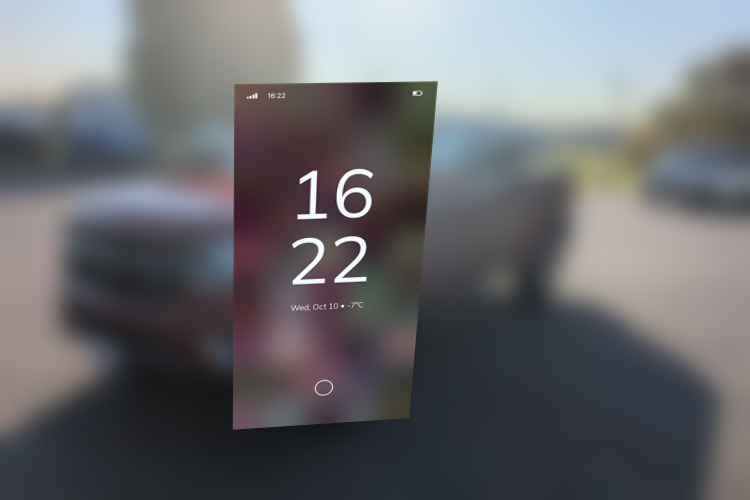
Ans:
h=16 m=22
